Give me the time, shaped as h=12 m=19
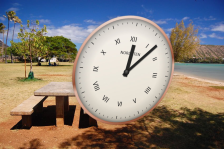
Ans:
h=12 m=7
